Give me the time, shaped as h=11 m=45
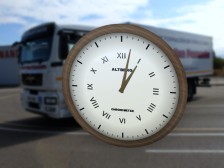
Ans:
h=1 m=2
